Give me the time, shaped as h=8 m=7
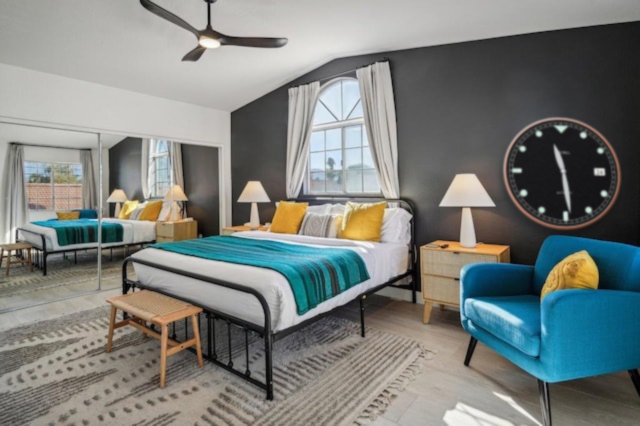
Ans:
h=11 m=29
